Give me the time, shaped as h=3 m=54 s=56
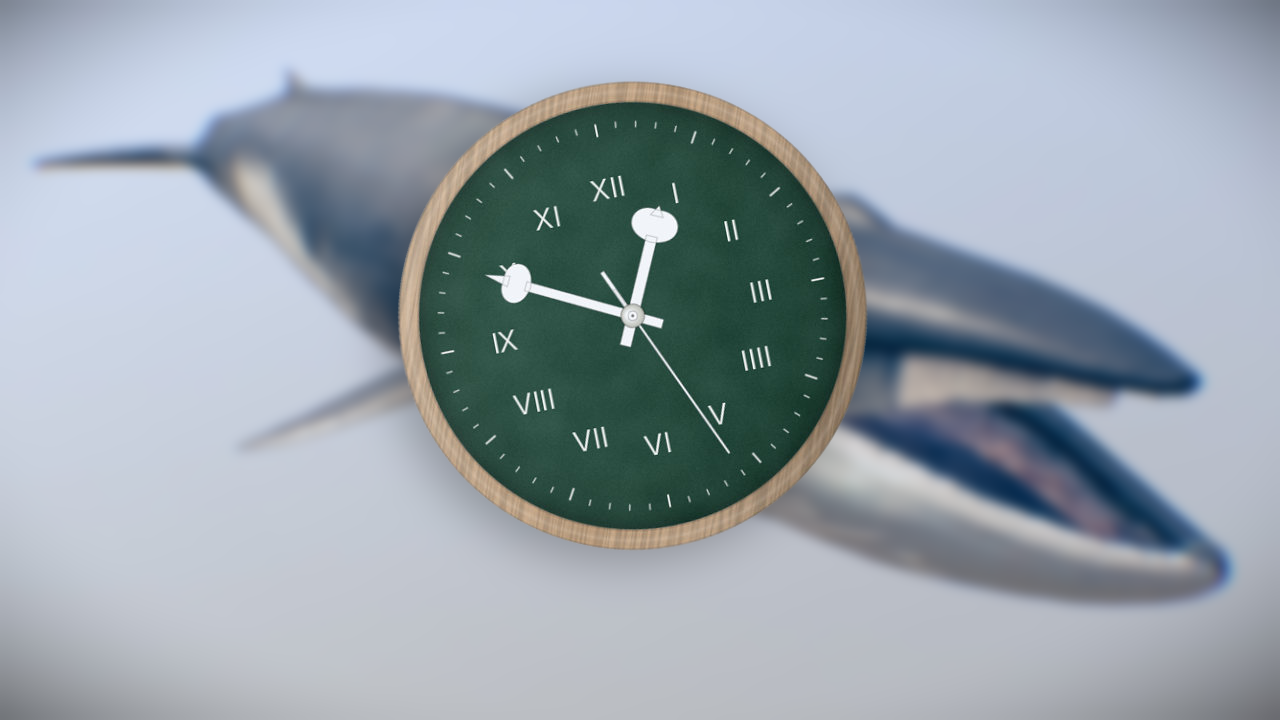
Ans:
h=12 m=49 s=26
